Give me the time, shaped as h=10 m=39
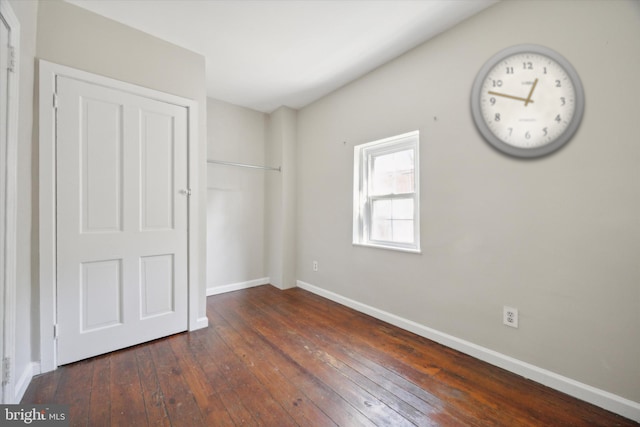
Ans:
h=12 m=47
